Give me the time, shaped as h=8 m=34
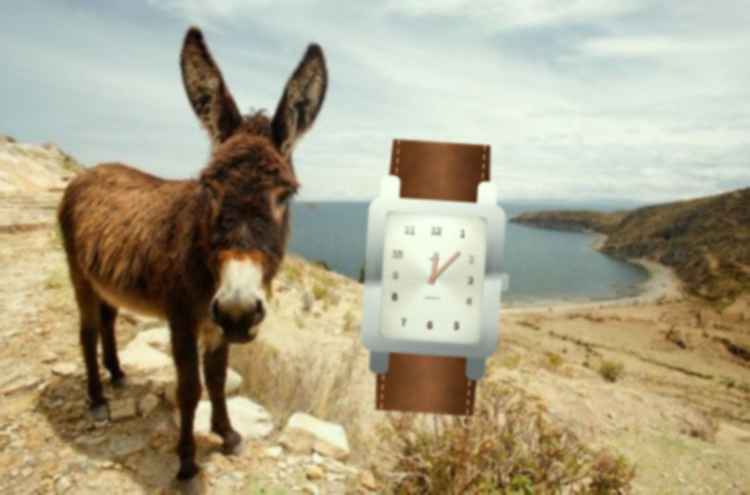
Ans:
h=12 m=7
